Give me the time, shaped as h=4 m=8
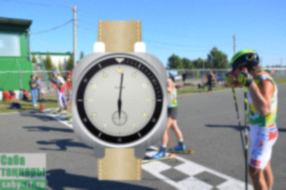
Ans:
h=6 m=1
